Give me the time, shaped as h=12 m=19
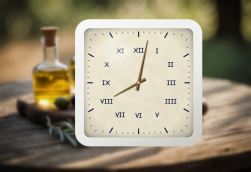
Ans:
h=8 m=2
